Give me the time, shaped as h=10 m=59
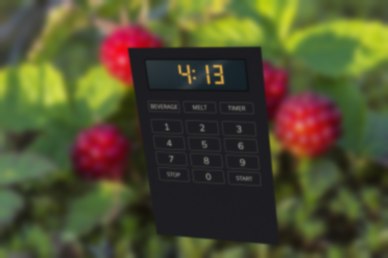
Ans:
h=4 m=13
